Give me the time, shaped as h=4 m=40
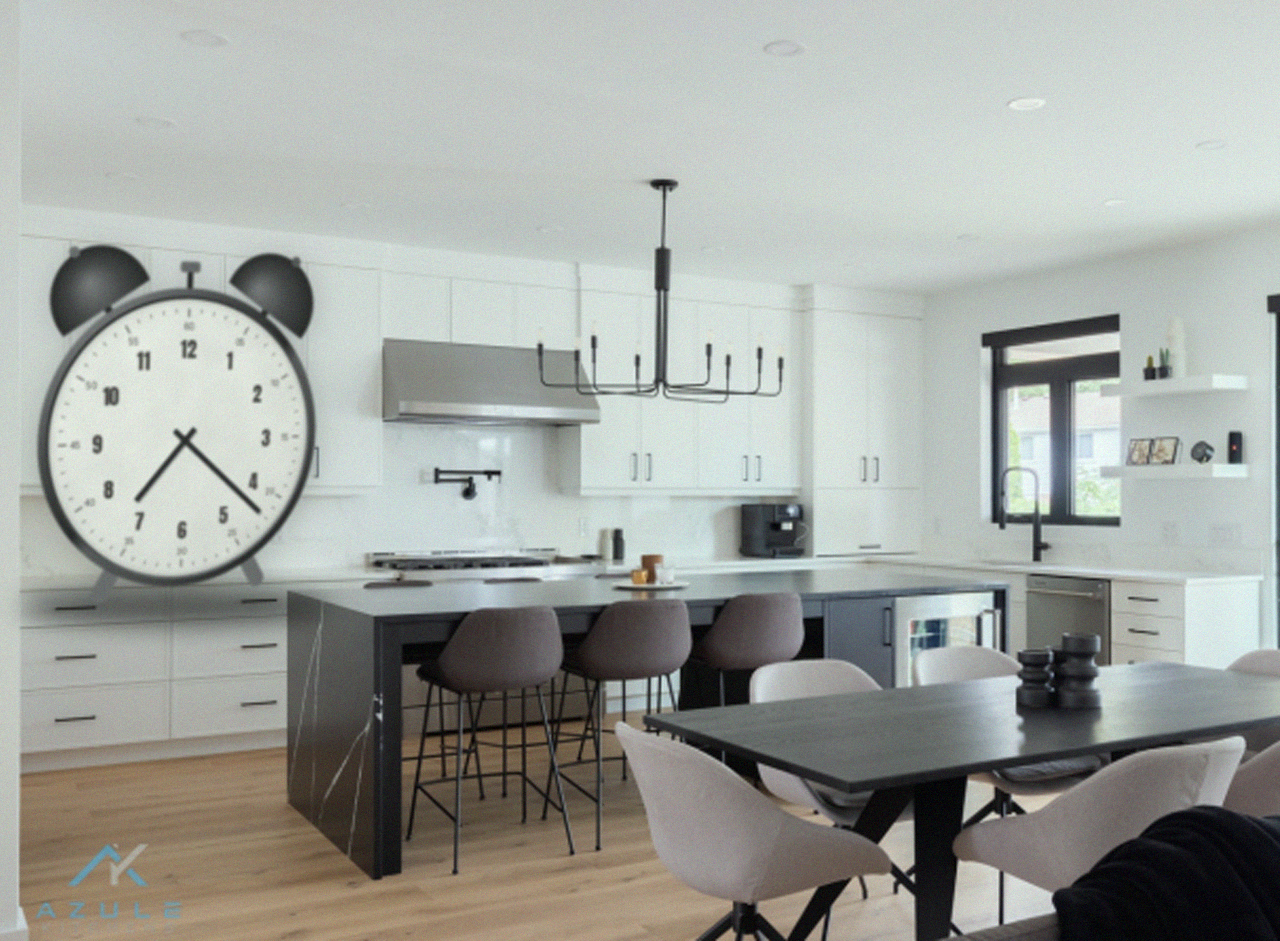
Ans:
h=7 m=22
